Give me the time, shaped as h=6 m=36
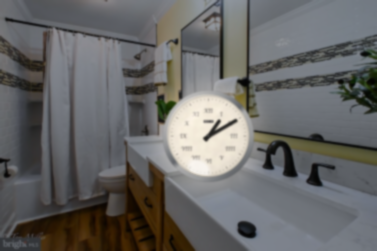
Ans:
h=1 m=10
